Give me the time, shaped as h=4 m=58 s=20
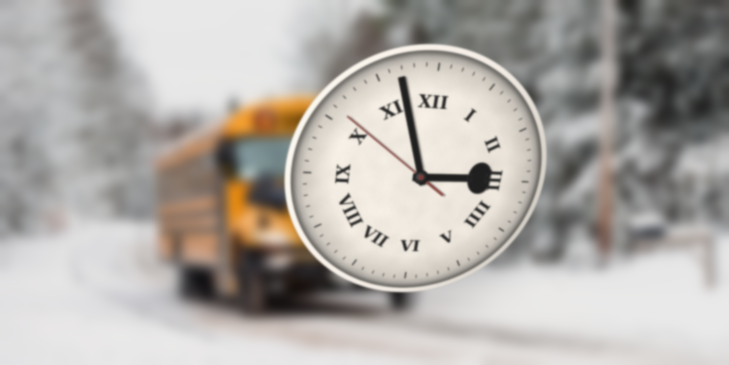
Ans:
h=2 m=56 s=51
